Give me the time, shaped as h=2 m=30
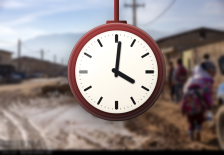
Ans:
h=4 m=1
